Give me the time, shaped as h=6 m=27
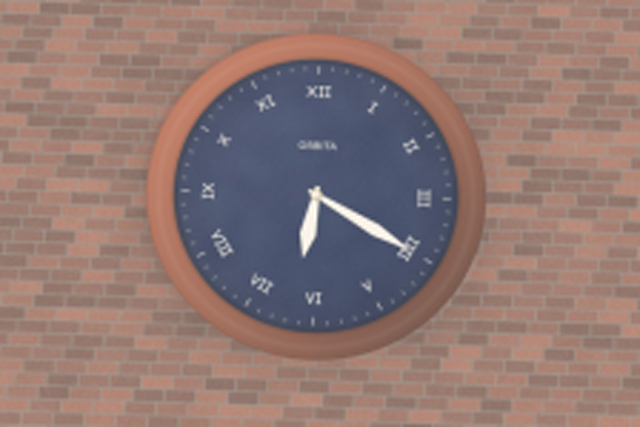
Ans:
h=6 m=20
